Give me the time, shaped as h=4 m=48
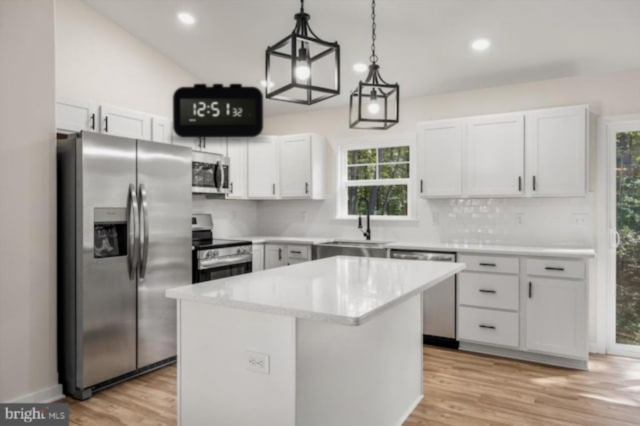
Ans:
h=12 m=51
